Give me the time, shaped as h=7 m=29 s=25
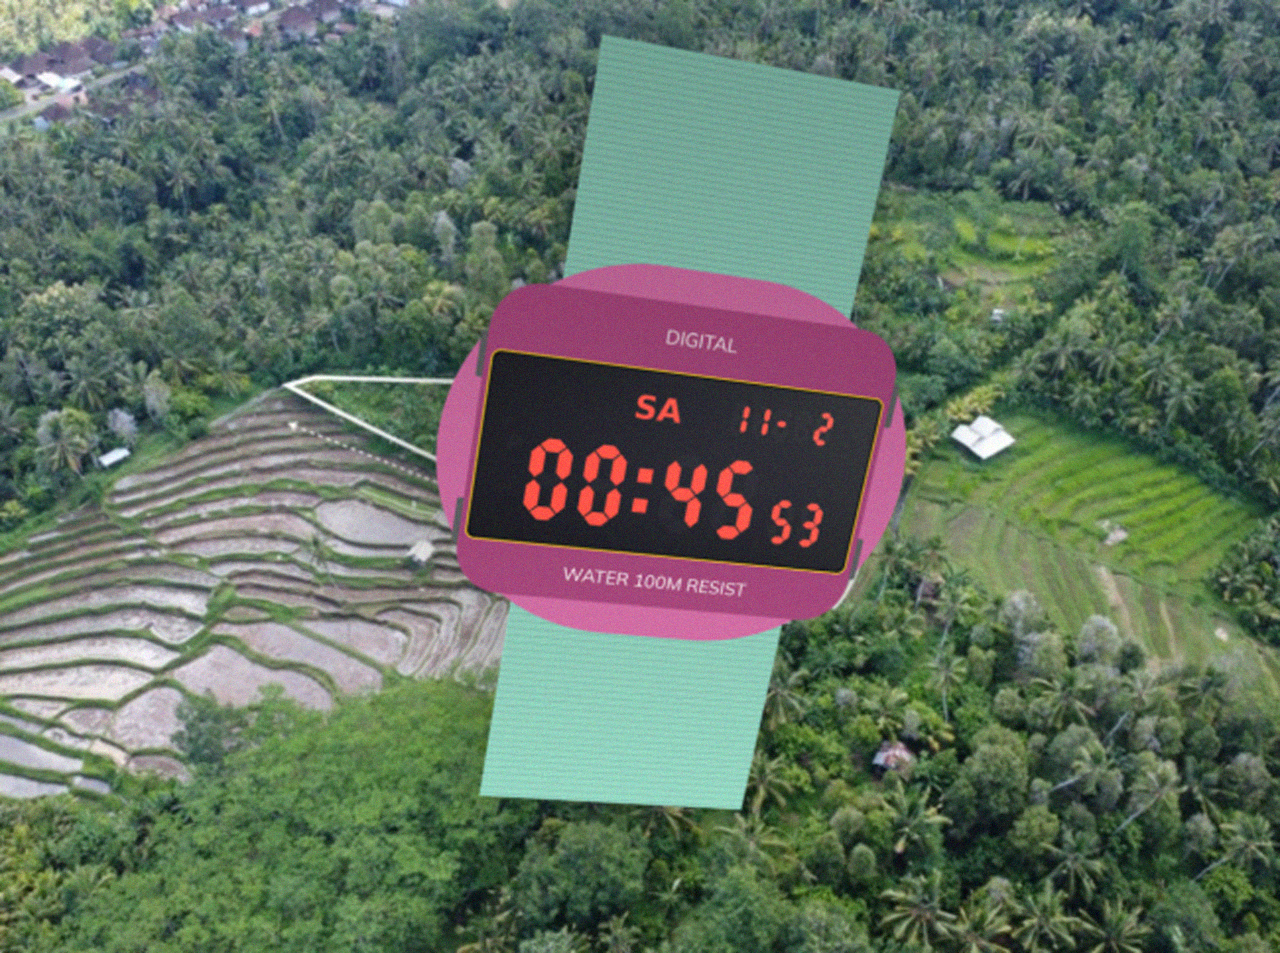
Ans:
h=0 m=45 s=53
